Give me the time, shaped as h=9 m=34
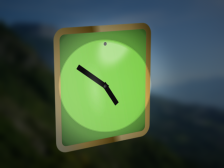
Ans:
h=4 m=51
